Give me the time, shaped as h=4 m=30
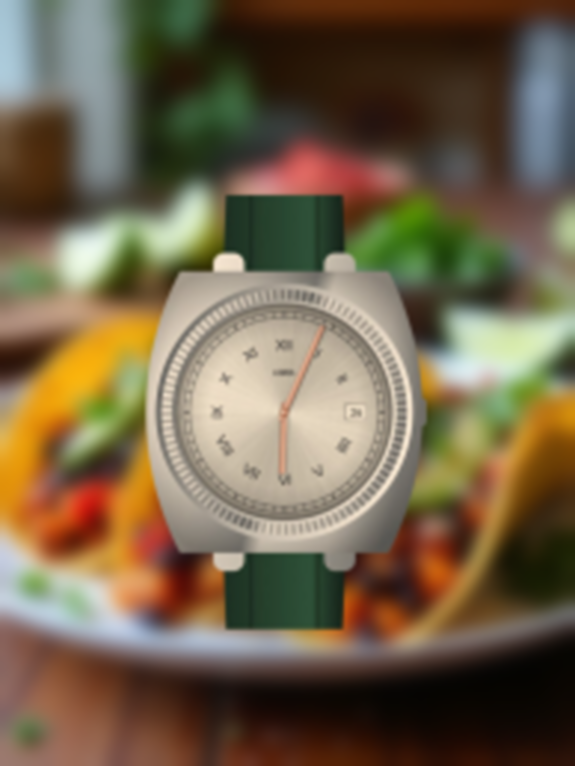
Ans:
h=6 m=4
